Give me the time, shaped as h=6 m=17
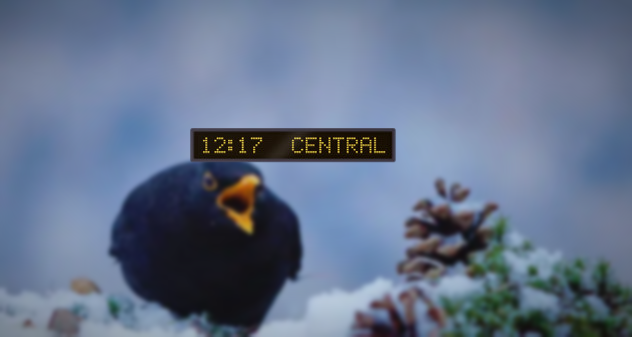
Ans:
h=12 m=17
